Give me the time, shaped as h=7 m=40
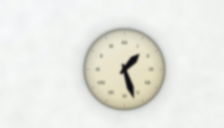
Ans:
h=1 m=27
